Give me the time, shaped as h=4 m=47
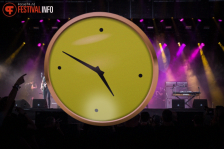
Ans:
h=4 m=49
